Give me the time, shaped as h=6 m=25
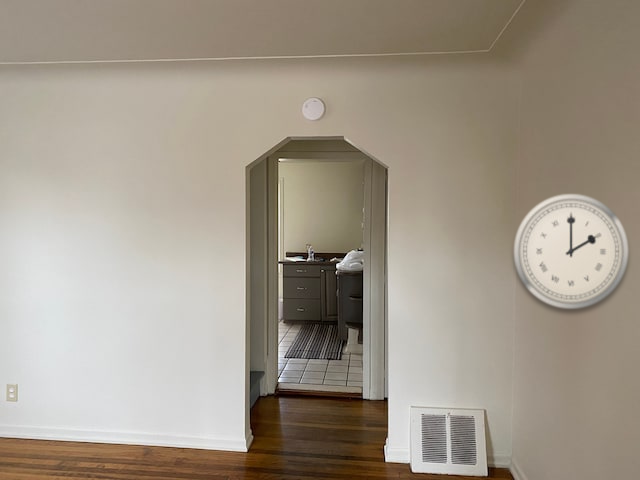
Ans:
h=2 m=0
